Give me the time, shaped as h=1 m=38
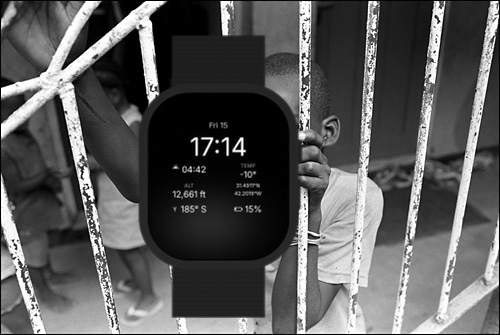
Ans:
h=17 m=14
